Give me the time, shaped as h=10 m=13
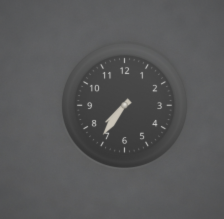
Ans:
h=7 m=36
